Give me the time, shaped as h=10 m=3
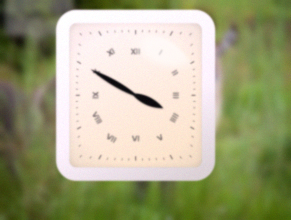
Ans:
h=3 m=50
